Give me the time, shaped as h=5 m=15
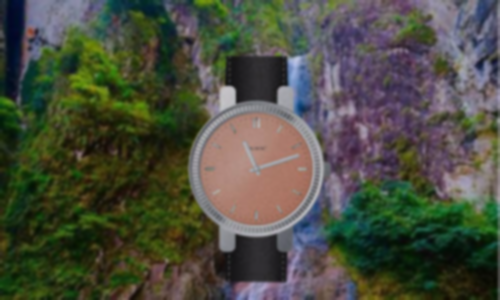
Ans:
h=11 m=12
